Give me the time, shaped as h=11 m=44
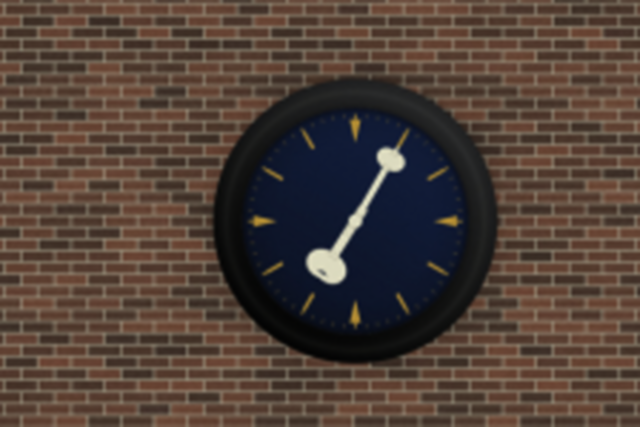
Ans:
h=7 m=5
